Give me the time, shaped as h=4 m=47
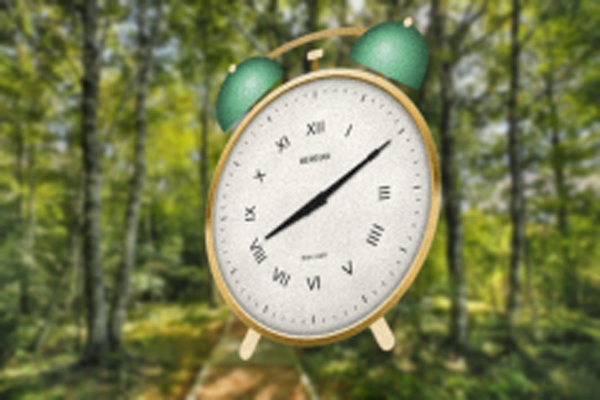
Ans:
h=8 m=10
